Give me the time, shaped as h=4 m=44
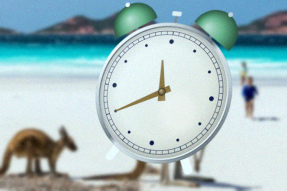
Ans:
h=11 m=40
